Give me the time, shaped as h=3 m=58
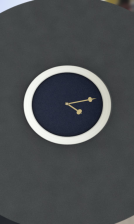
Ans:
h=4 m=13
